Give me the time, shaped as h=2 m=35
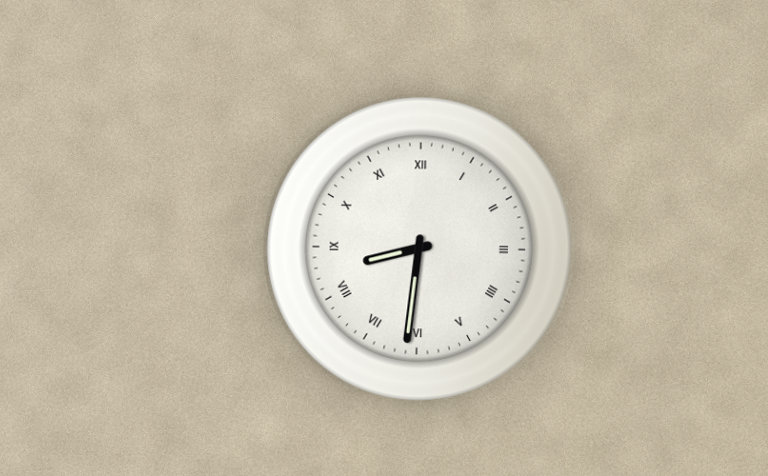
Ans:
h=8 m=31
